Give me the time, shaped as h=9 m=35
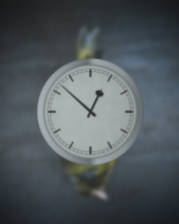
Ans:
h=12 m=52
